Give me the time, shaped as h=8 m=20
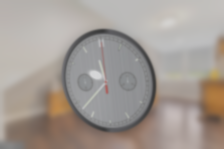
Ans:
h=11 m=38
